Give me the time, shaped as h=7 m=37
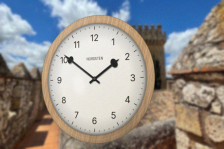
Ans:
h=1 m=51
